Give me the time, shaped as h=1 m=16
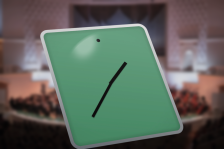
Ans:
h=1 m=37
